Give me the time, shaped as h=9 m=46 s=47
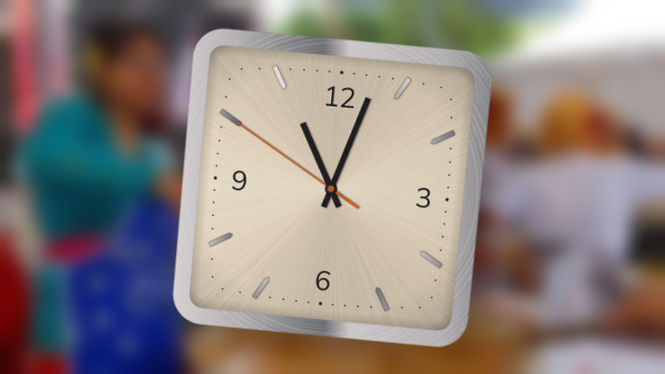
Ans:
h=11 m=2 s=50
